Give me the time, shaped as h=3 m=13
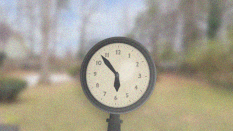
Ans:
h=5 m=53
